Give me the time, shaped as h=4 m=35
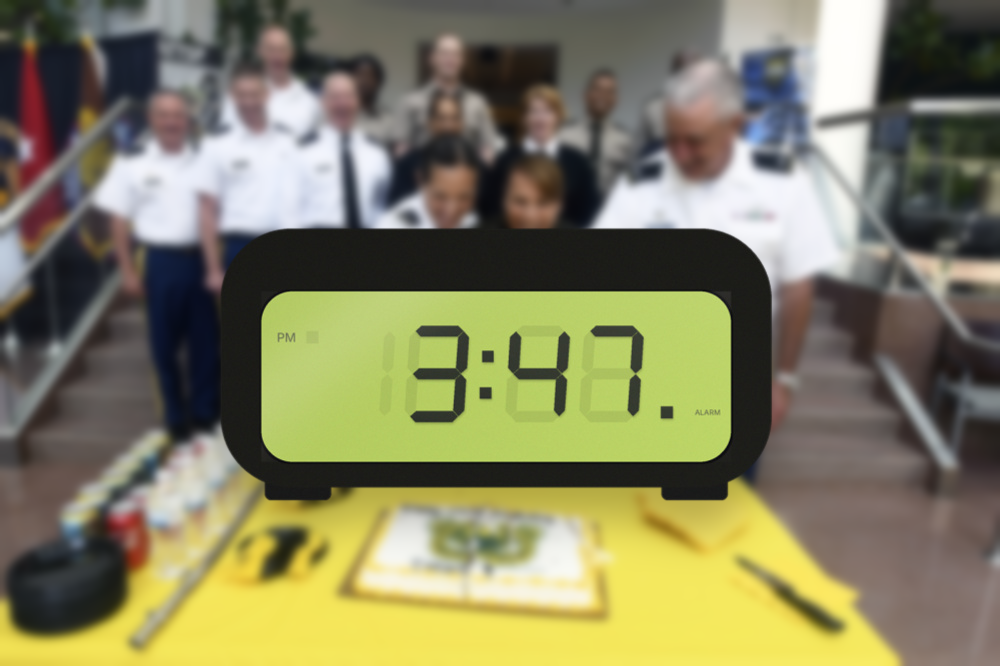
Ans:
h=3 m=47
